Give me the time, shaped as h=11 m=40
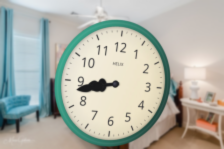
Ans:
h=8 m=43
